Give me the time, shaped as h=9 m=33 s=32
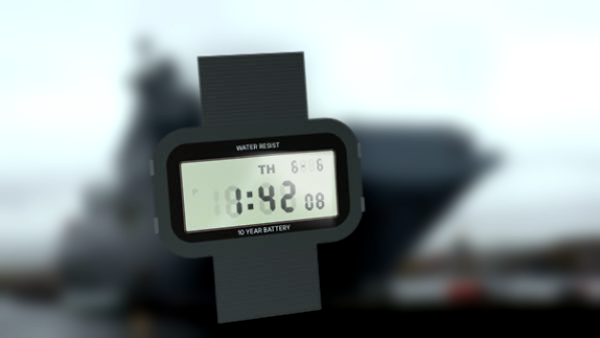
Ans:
h=1 m=42 s=8
